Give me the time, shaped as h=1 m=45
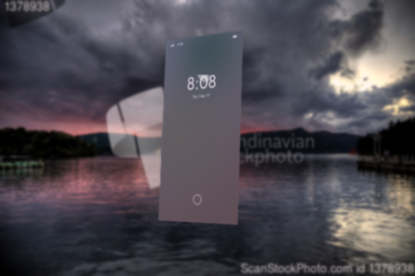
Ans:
h=8 m=8
